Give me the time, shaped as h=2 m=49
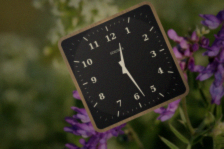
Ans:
h=12 m=28
